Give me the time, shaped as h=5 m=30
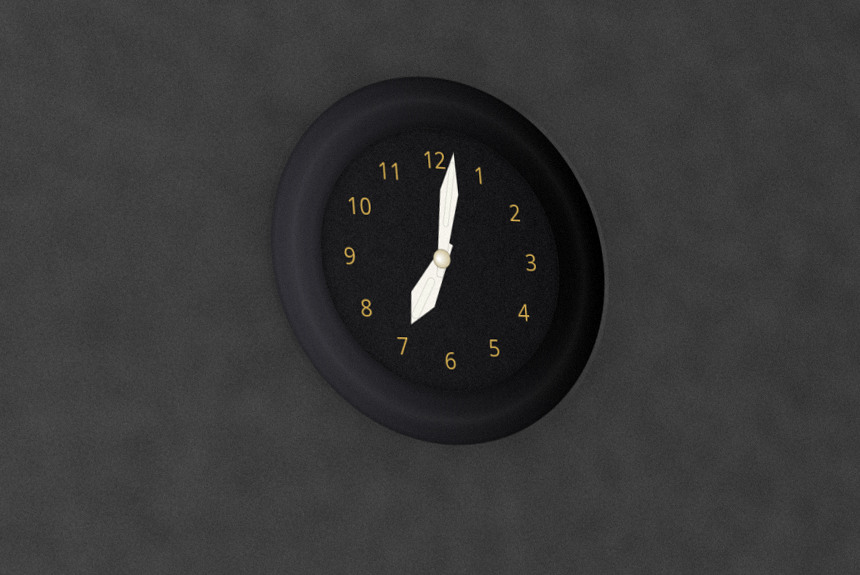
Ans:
h=7 m=2
